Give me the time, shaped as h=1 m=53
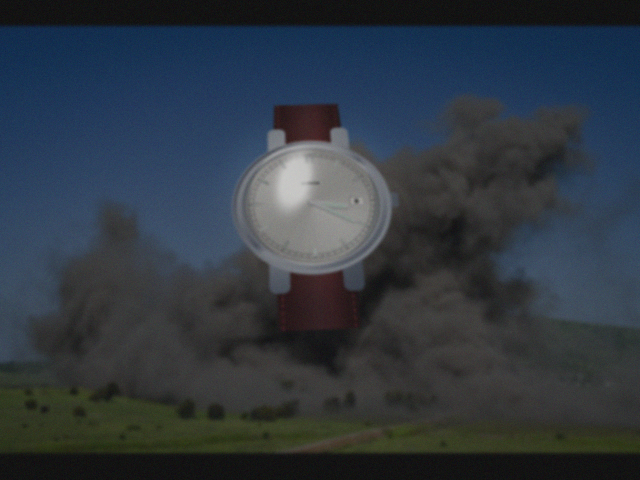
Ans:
h=3 m=20
